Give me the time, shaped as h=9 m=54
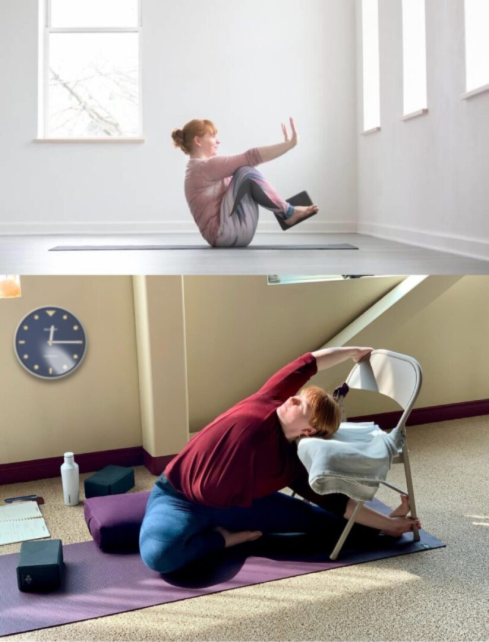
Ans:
h=12 m=15
